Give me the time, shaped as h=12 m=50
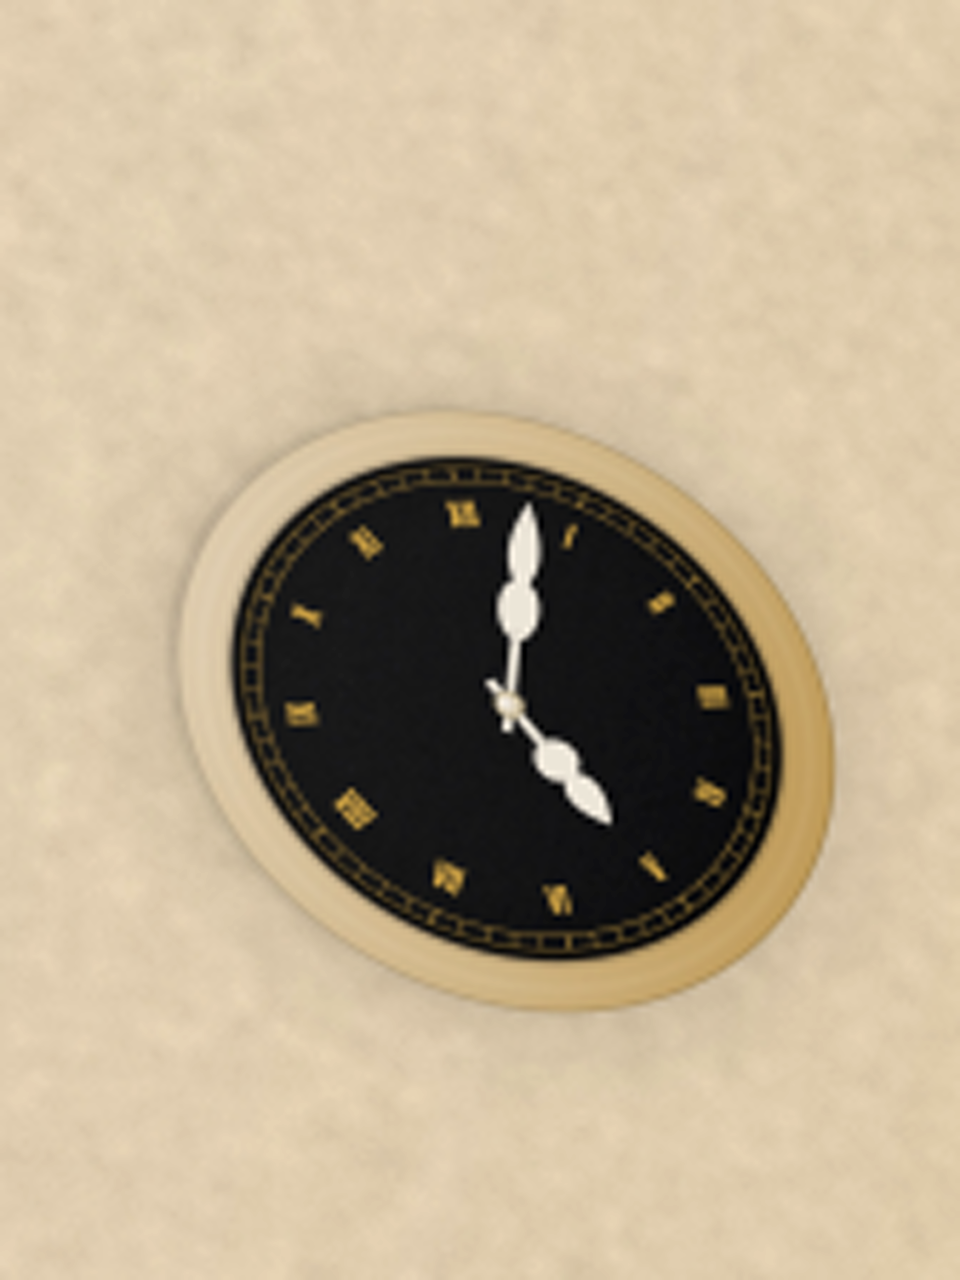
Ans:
h=5 m=3
